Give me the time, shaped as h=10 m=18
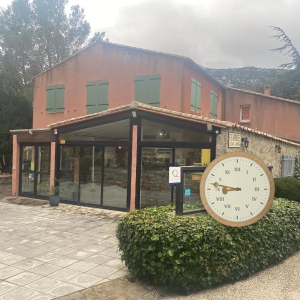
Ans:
h=8 m=47
